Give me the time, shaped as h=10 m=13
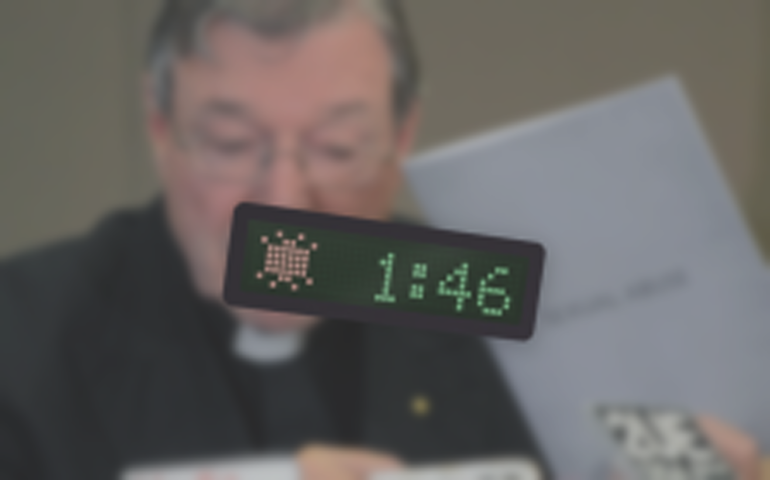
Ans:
h=1 m=46
